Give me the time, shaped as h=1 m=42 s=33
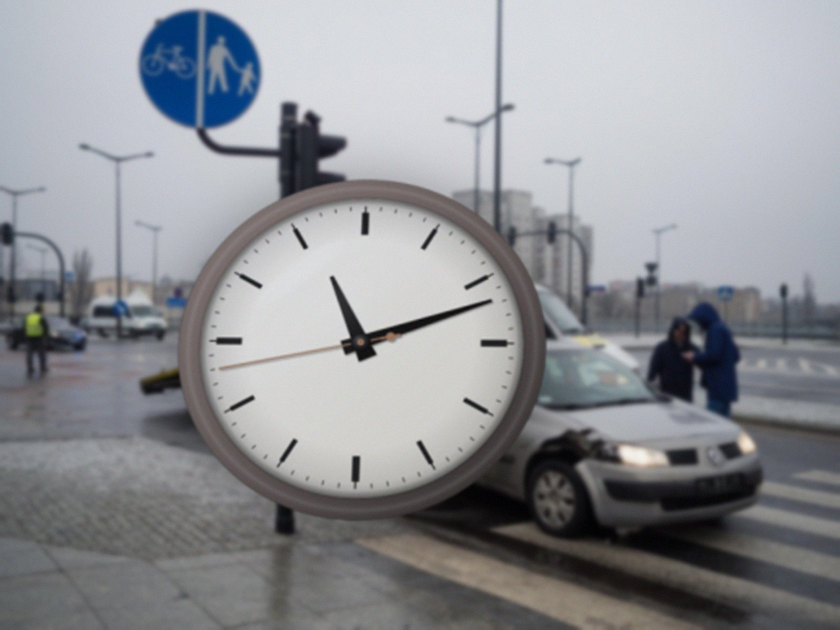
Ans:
h=11 m=11 s=43
